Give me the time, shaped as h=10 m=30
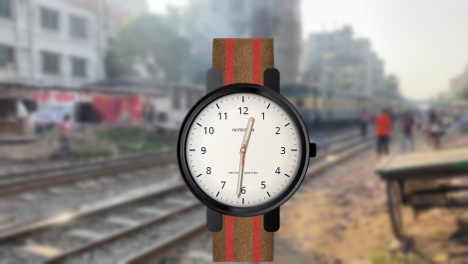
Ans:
h=12 m=31
